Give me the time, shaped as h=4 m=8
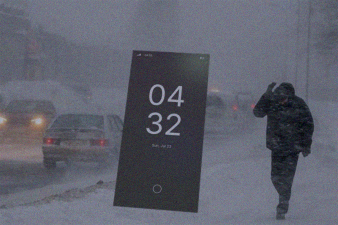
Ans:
h=4 m=32
